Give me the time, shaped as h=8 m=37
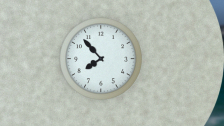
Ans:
h=7 m=53
